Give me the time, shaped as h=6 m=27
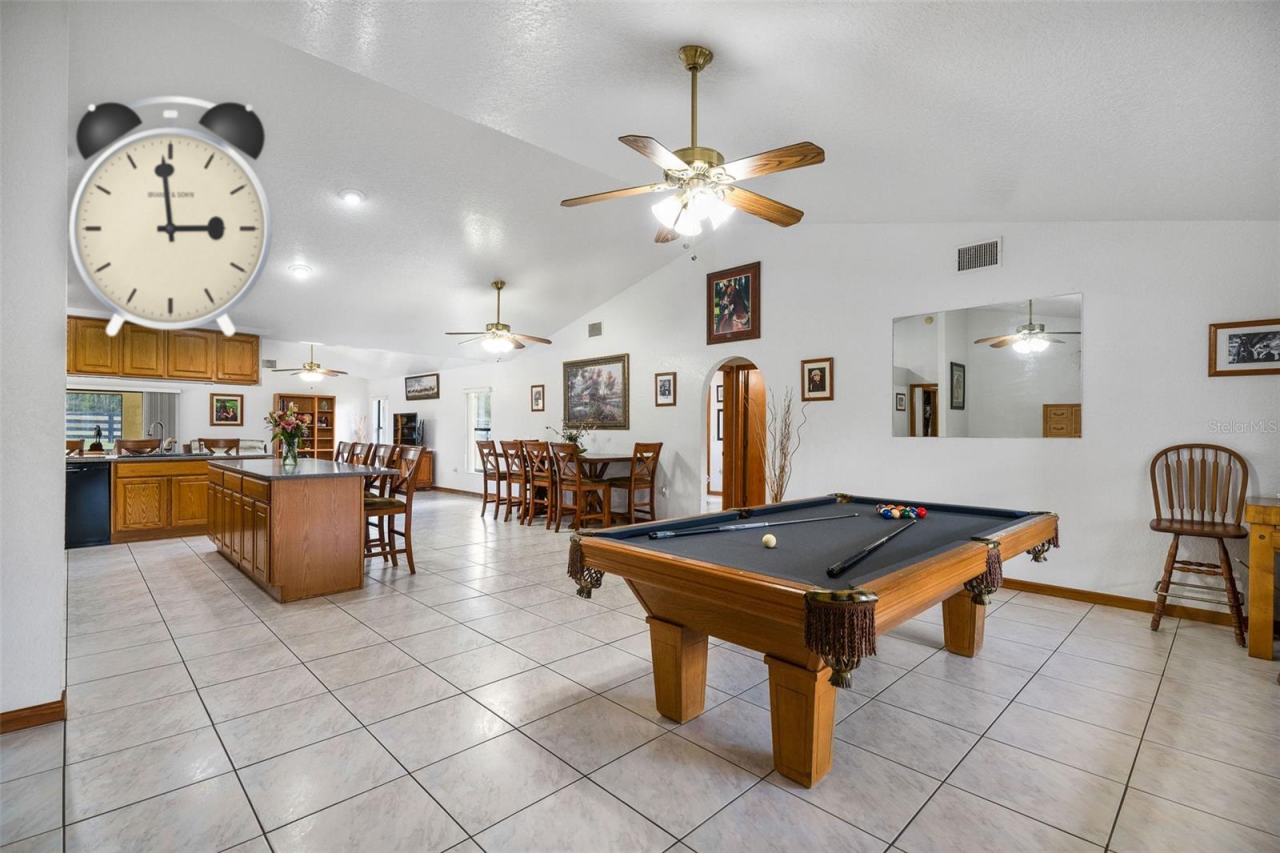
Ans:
h=2 m=59
